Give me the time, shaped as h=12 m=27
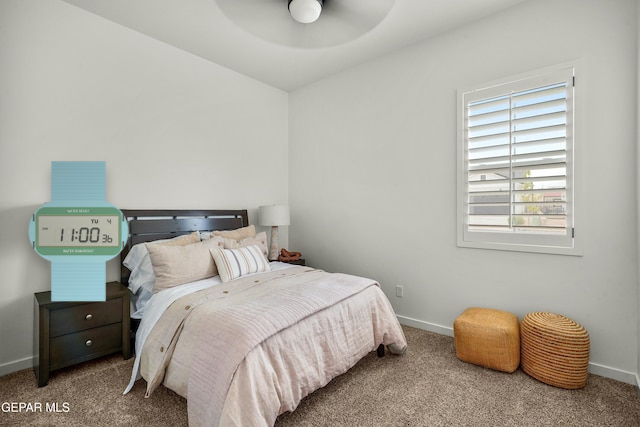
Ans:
h=11 m=0
